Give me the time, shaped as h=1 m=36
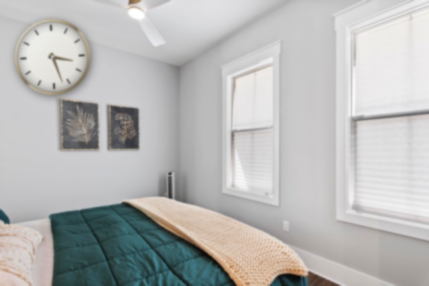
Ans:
h=3 m=27
